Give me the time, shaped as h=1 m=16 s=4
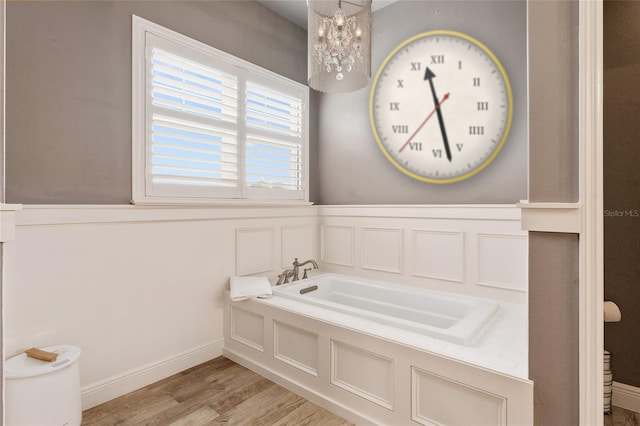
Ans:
h=11 m=27 s=37
